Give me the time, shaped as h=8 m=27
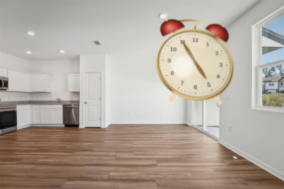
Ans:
h=4 m=55
